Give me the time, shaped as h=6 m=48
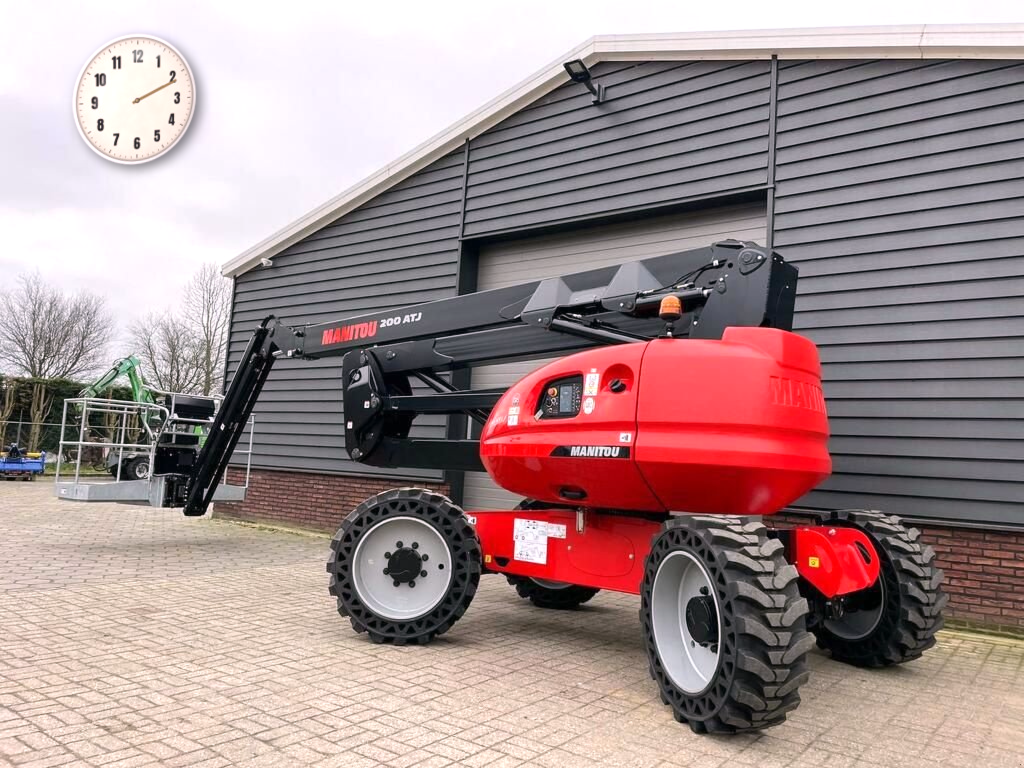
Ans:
h=2 m=11
